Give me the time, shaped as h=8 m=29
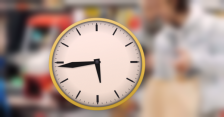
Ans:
h=5 m=44
